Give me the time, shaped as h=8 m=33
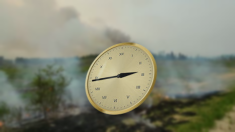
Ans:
h=2 m=44
